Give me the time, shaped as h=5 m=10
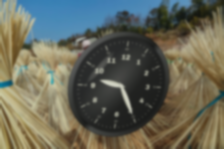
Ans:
h=9 m=25
